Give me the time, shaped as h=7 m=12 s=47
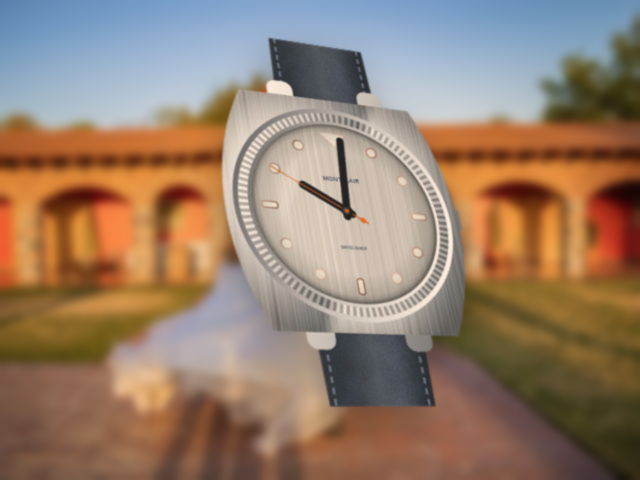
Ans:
h=10 m=0 s=50
